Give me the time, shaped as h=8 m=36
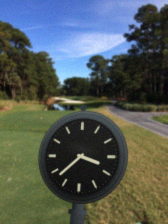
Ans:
h=3 m=38
